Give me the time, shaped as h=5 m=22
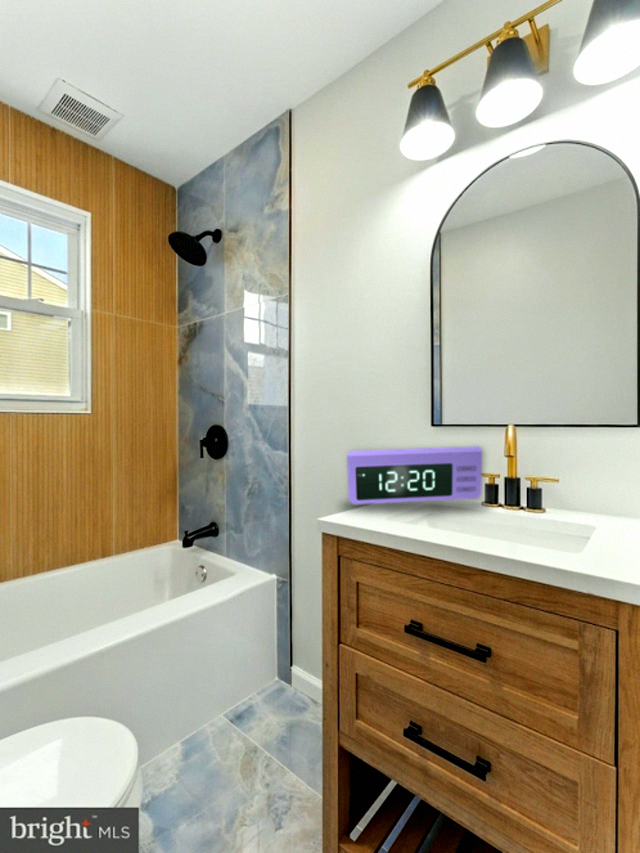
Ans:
h=12 m=20
